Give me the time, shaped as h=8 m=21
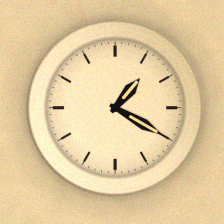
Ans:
h=1 m=20
